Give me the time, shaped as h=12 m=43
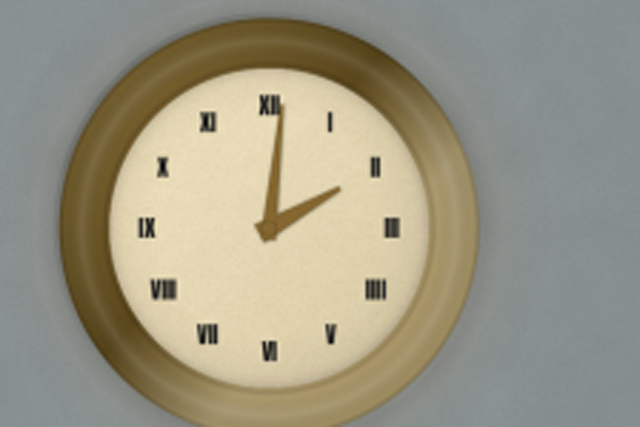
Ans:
h=2 m=1
